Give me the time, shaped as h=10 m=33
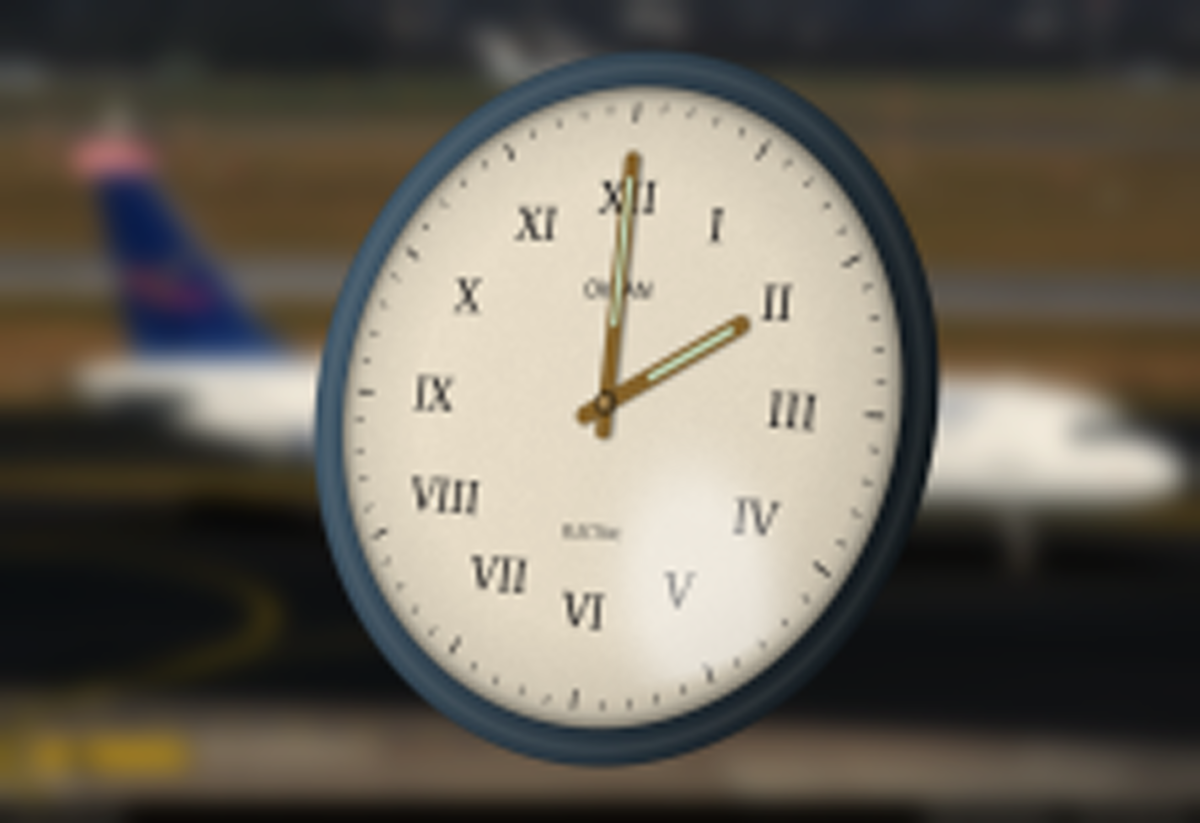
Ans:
h=2 m=0
